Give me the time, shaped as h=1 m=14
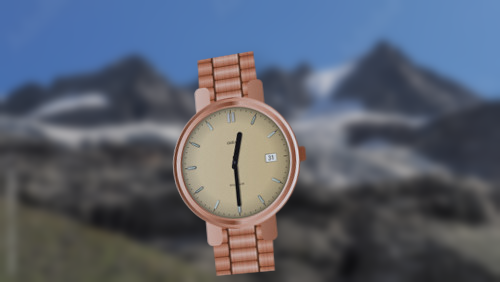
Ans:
h=12 m=30
